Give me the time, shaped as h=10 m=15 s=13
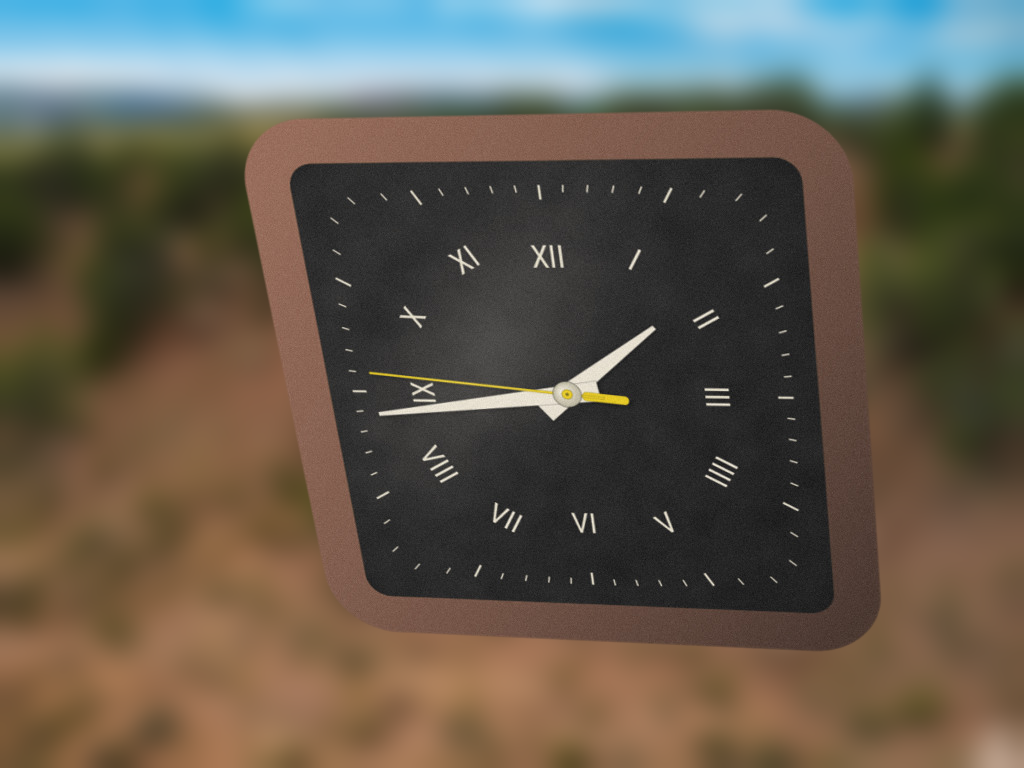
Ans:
h=1 m=43 s=46
